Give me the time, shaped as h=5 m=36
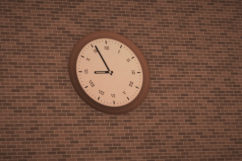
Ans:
h=8 m=56
